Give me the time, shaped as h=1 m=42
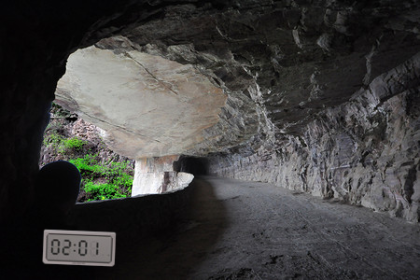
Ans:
h=2 m=1
